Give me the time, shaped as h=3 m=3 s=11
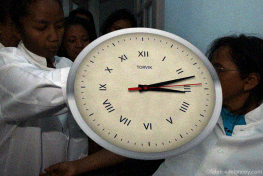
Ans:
h=3 m=12 s=14
